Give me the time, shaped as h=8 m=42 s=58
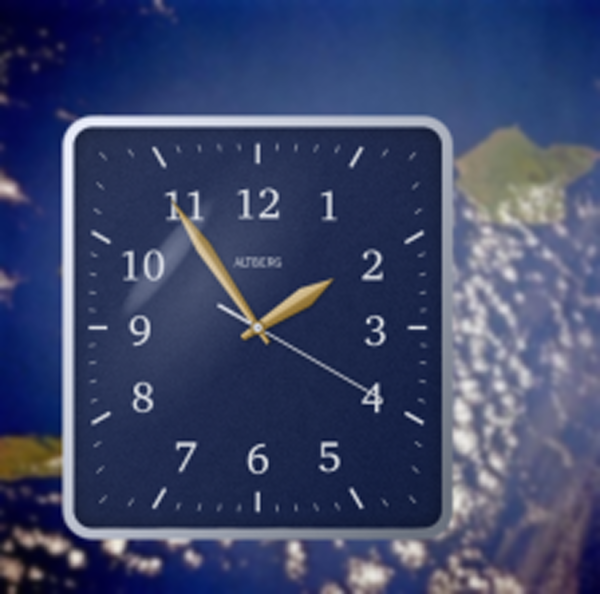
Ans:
h=1 m=54 s=20
